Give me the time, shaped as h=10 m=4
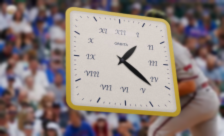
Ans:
h=1 m=22
